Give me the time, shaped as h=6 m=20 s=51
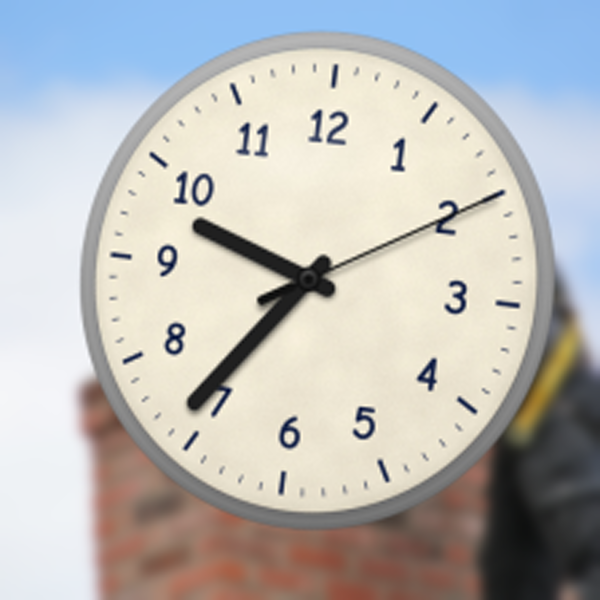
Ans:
h=9 m=36 s=10
